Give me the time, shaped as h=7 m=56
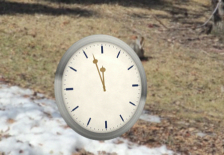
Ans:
h=11 m=57
